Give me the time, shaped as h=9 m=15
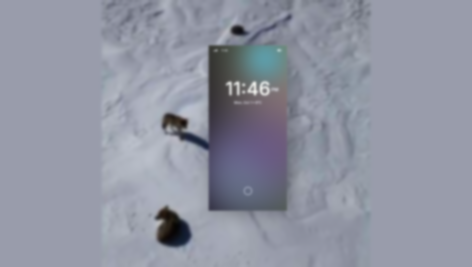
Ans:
h=11 m=46
